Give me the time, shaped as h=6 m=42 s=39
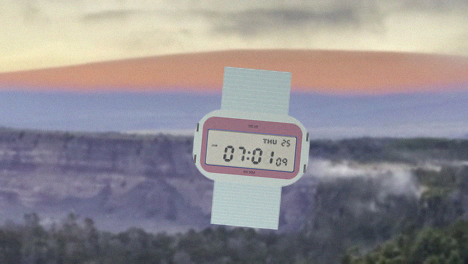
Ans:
h=7 m=1 s=9
